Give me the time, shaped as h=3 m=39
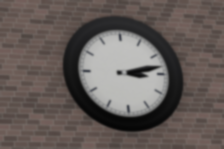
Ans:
h=3 m=13
